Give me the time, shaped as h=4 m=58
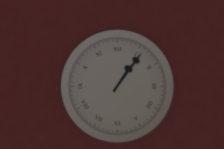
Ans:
h=1 m=6
